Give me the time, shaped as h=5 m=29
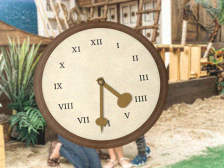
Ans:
h=4 m=31
